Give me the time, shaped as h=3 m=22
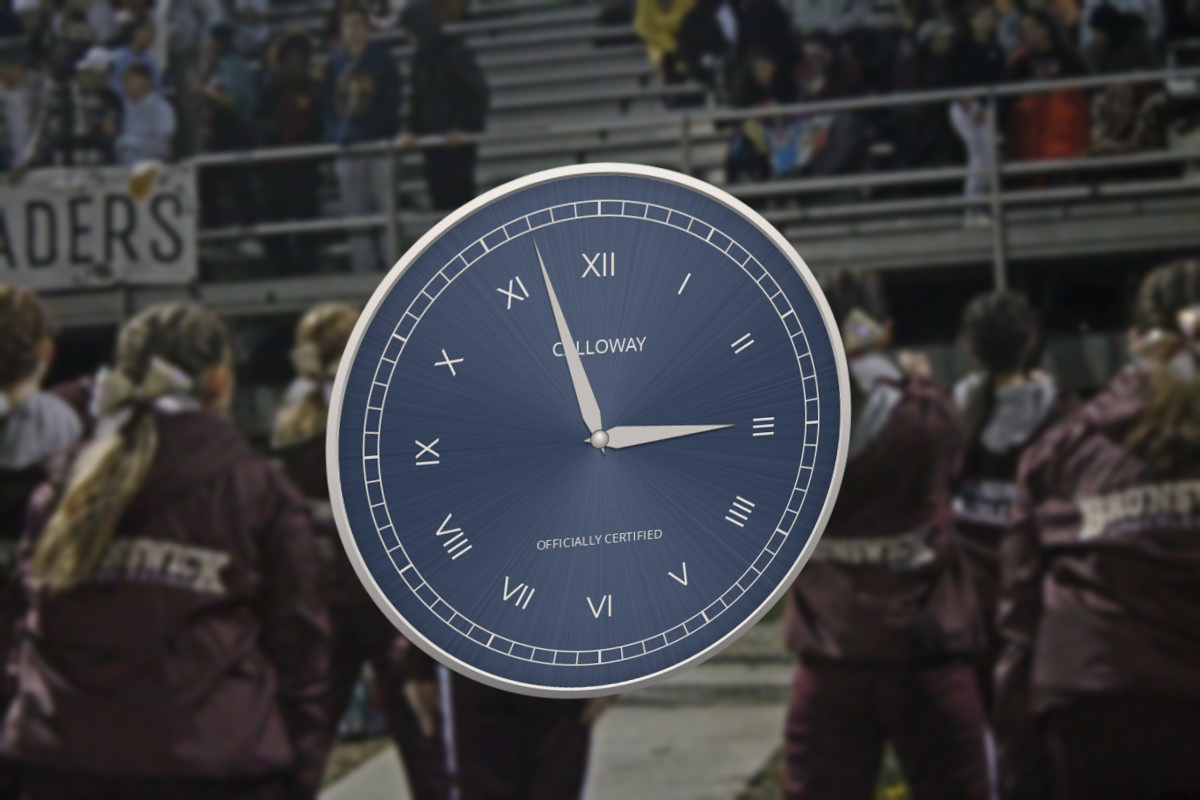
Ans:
h=2 m=57
